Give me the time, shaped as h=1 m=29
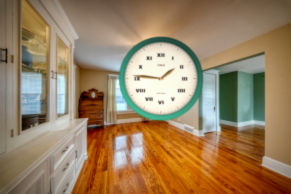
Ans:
h=1 m=46
